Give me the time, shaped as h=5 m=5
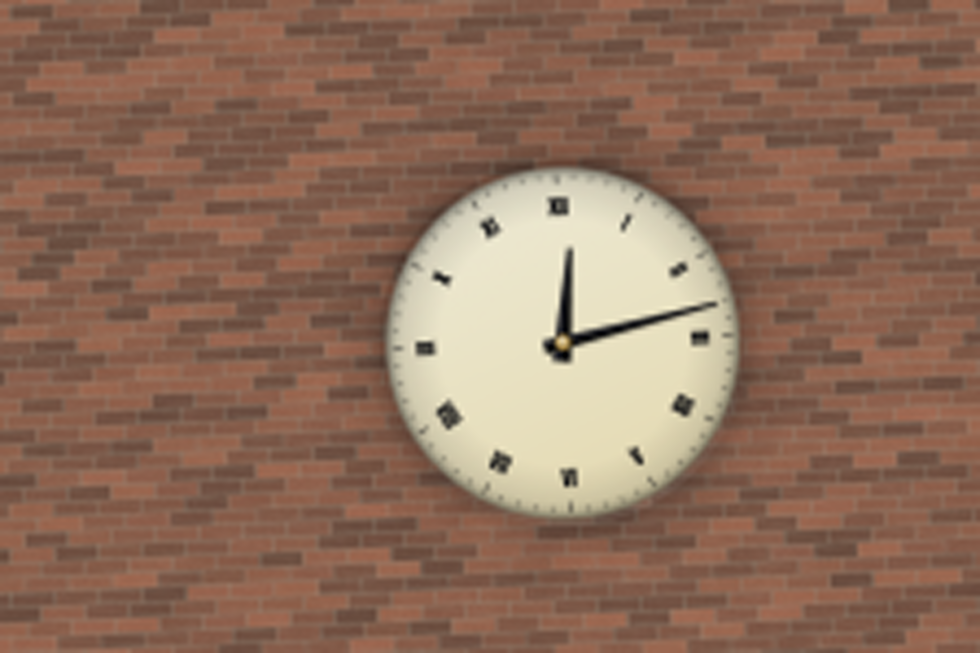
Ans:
h=12 m=13
